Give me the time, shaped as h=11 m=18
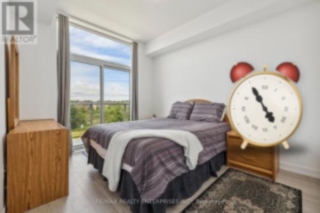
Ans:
h=4 m=55
